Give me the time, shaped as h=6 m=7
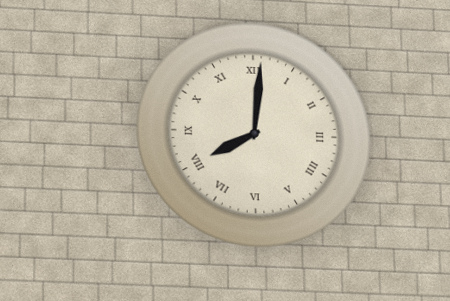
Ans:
h=8 m=1
